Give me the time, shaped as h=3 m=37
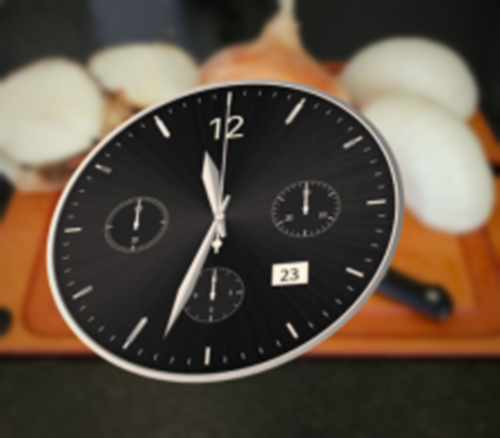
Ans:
h=11 m=33
